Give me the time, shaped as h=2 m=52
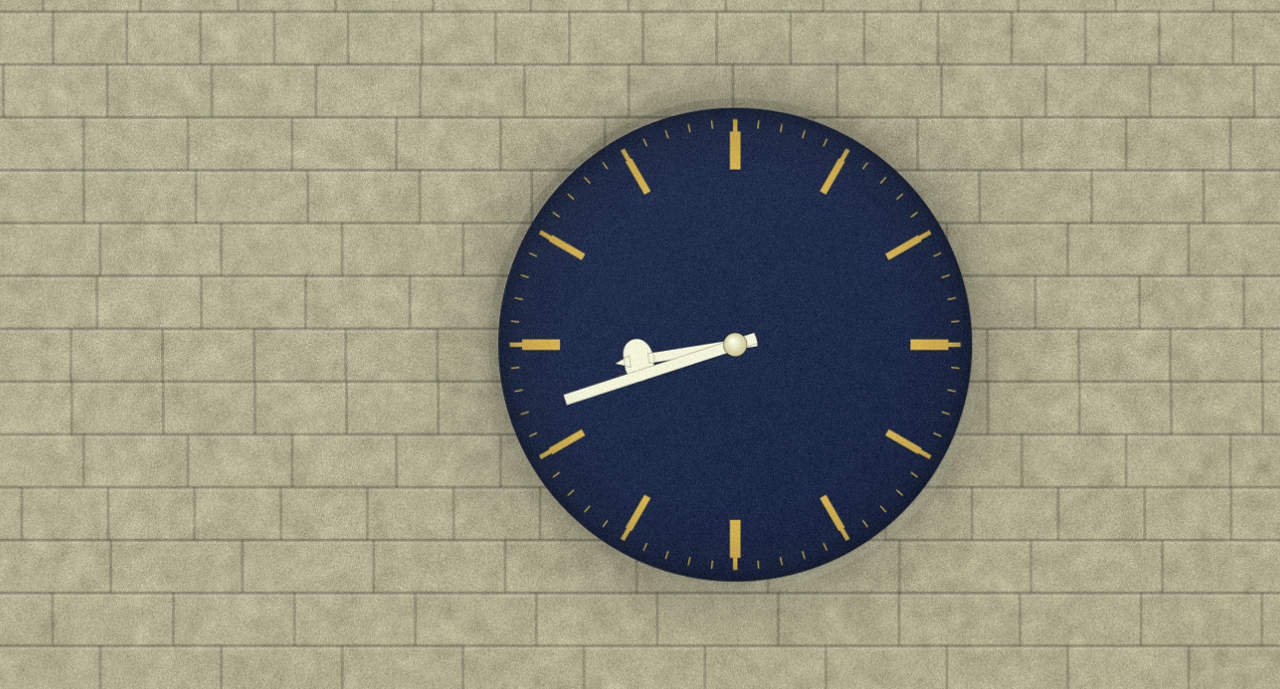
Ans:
h=8 m=42
